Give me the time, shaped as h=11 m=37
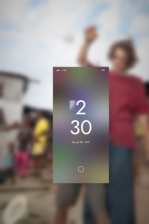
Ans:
h=2 m=30
